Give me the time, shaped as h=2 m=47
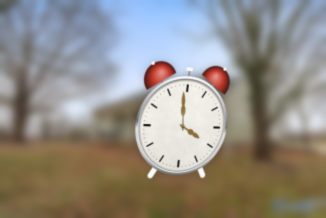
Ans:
h=3 m=59
